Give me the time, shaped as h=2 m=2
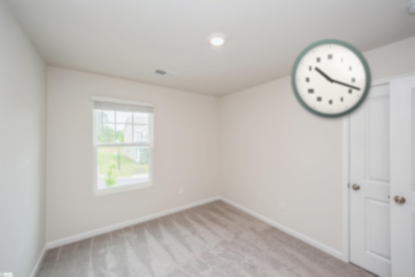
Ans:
h=10 m=18
